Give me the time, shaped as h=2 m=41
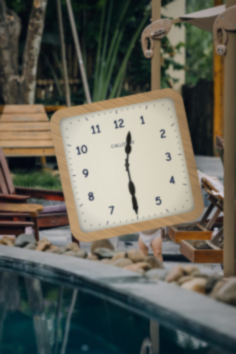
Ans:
h=12 m=30
